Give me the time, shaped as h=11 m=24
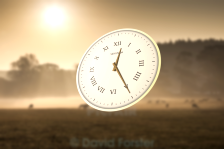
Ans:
h=12 m=25
